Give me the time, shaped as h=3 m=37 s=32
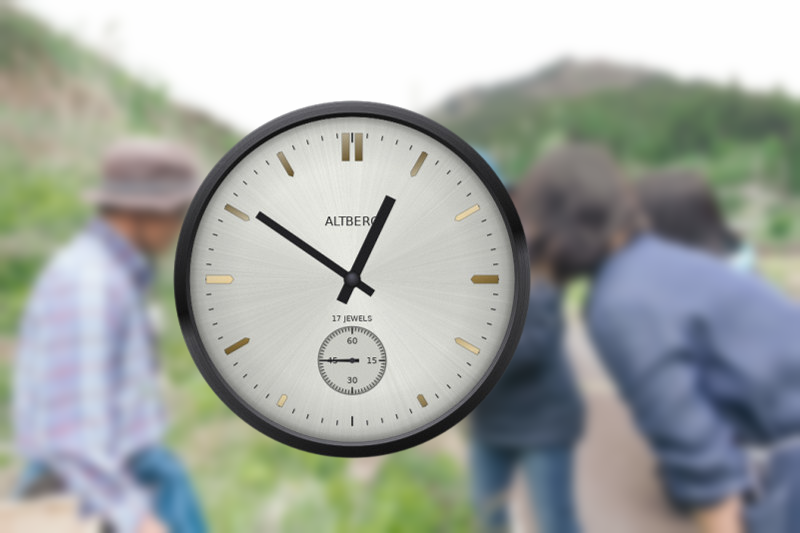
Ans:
h=12 m=50 s=45
